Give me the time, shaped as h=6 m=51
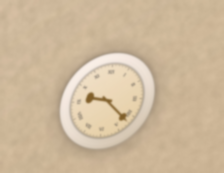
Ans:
h=9 m=22
